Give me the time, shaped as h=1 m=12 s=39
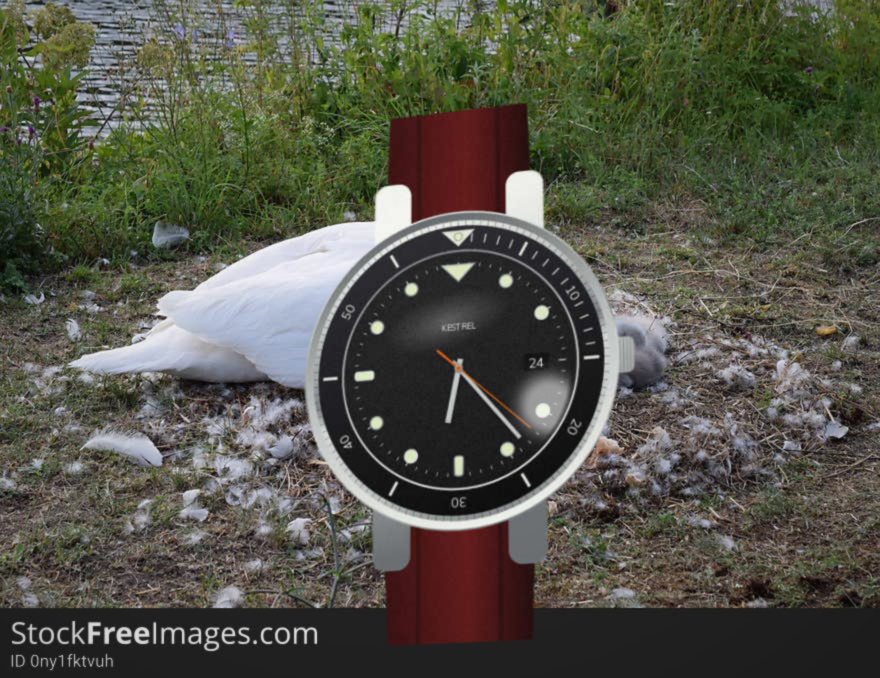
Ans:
h=6 m=23 s=22
